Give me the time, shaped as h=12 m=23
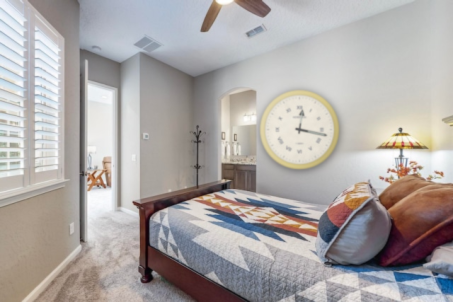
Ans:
h=12 m=17
